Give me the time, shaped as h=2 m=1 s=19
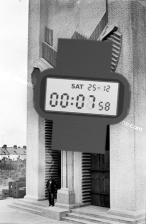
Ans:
h=0 m=7 s=58
